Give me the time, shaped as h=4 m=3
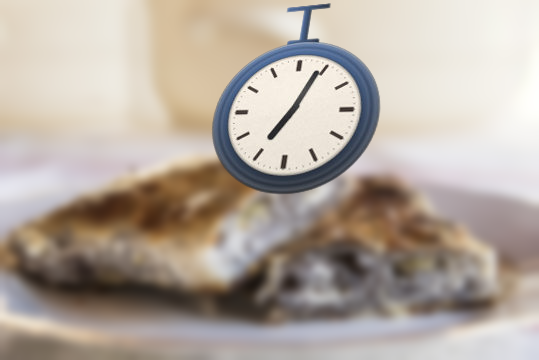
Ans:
h=7 m=4
